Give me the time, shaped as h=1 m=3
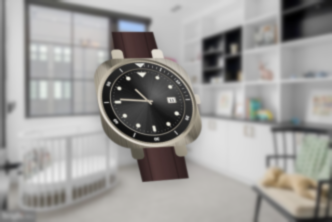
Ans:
h=10 m=46
